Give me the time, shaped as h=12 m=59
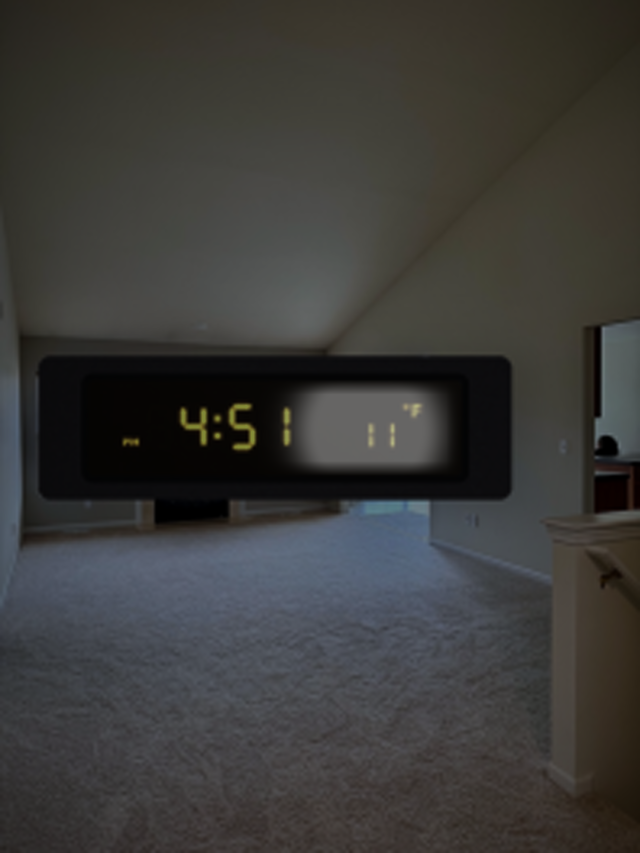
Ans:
h=4 m=51
